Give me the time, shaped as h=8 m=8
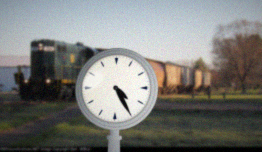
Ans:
h=4 m=25
